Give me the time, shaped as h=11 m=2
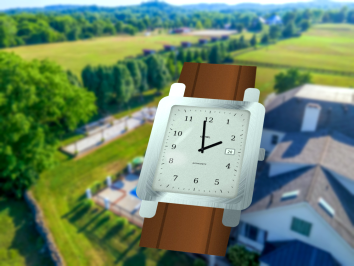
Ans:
h=1 m=59
